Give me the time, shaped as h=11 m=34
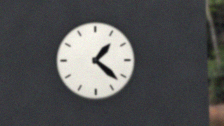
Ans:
h=1 m=22
